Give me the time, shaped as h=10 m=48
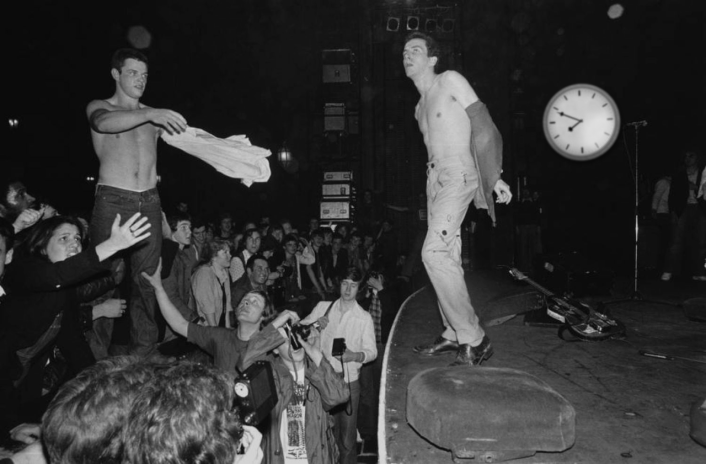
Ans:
h=7 m=49
